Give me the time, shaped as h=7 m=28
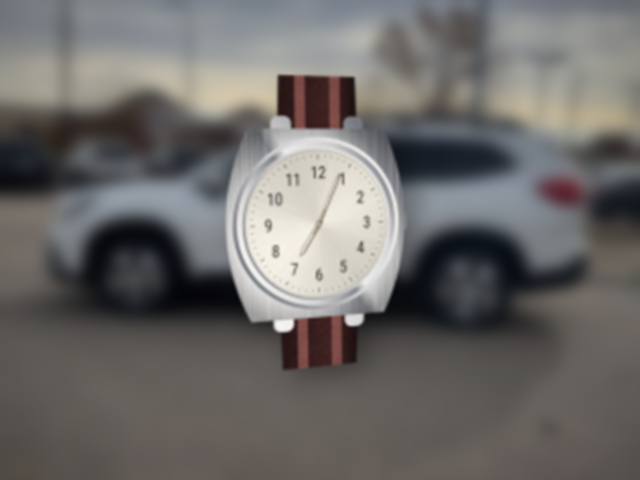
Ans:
h=7 m=4
